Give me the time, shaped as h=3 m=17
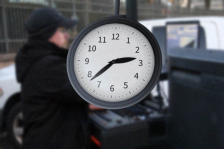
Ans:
h=2 m=38
